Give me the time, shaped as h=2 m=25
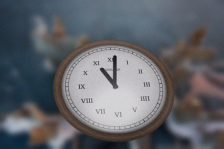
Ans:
h=11 m=1
